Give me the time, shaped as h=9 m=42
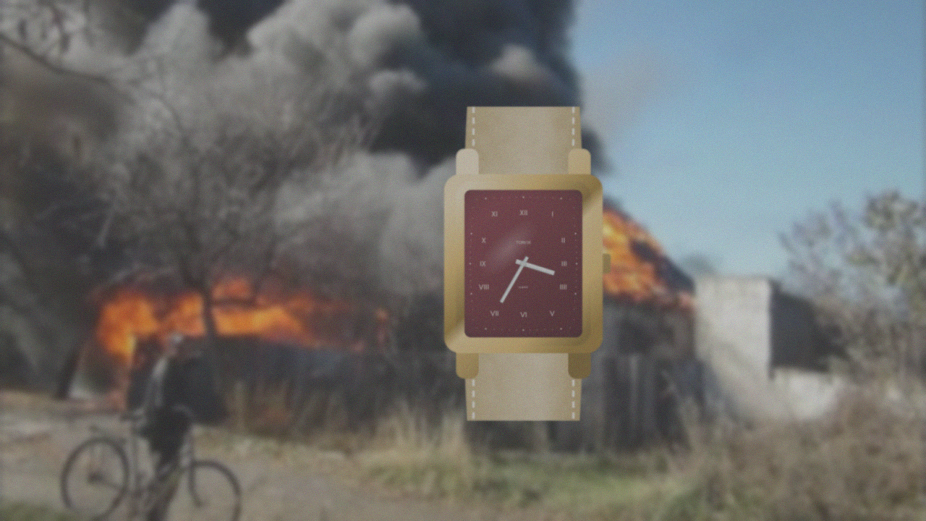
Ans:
h=3 m=35
